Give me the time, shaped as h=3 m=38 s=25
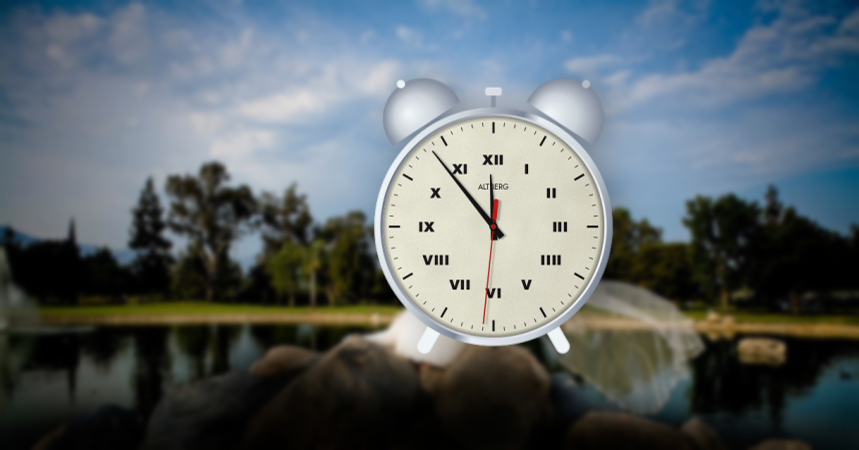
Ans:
h=11 m=53 s=31
